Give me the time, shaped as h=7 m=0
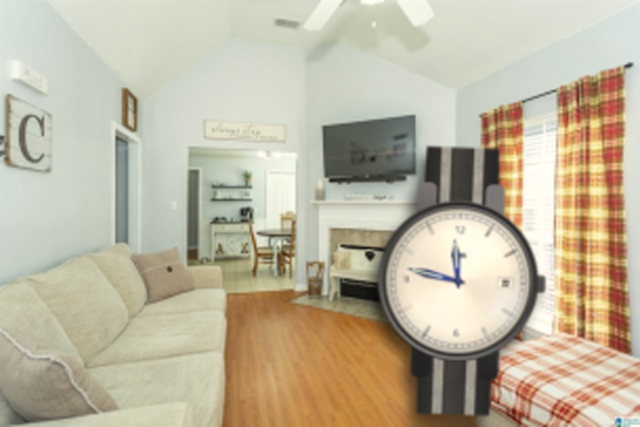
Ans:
h=11 m=47
